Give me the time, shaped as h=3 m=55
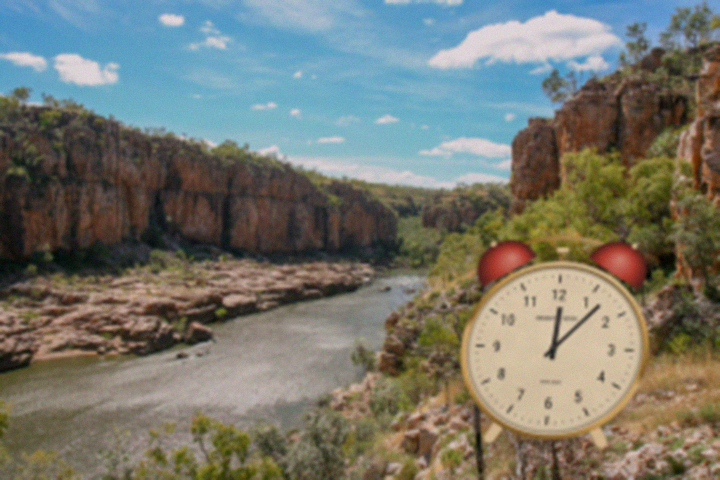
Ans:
h=12 m=7
